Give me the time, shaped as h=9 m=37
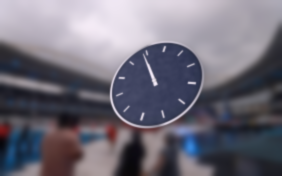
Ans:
h=10 m=54
